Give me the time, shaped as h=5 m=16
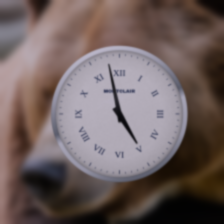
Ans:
h=4 m=58
